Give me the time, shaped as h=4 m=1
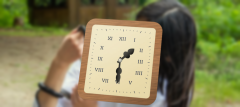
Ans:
h=1 m=30
